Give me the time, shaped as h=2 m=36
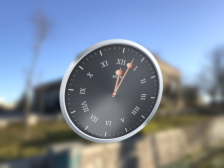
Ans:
h=12 m=3
